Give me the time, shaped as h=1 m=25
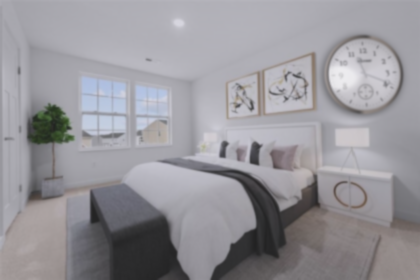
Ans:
h=11 m=19
